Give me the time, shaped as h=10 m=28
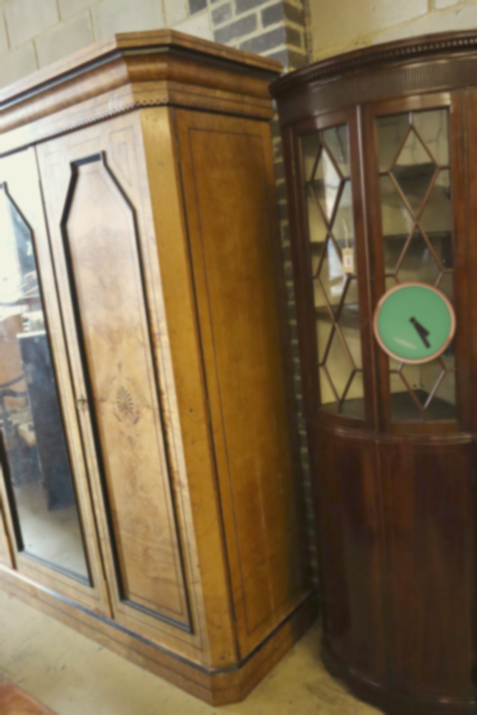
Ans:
h=4 m=25
